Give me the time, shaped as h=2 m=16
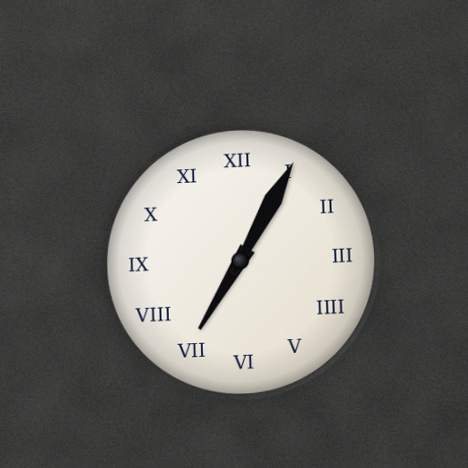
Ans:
h=7 m=5
